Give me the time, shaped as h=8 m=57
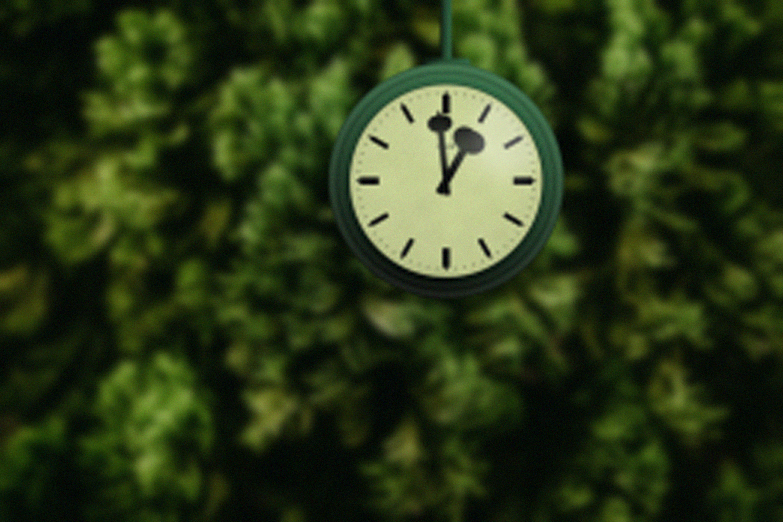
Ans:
h=12 m=59
